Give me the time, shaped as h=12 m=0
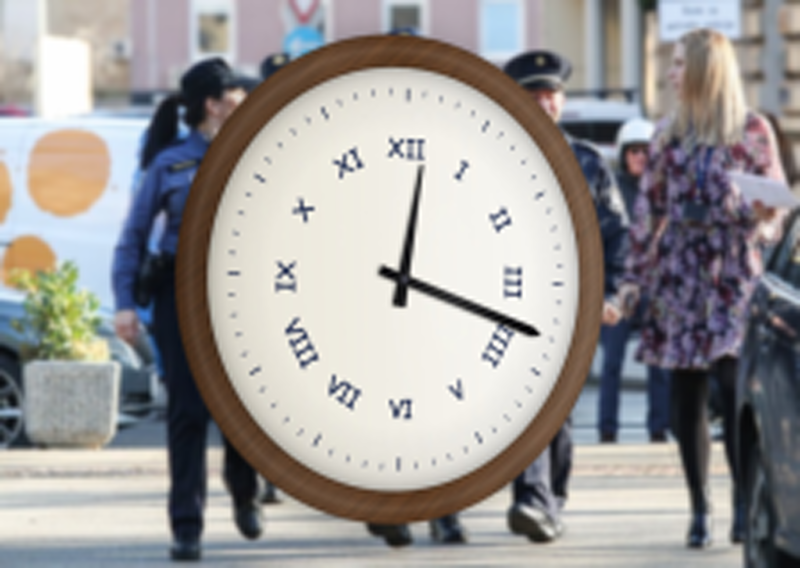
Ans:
h=12 m=18
